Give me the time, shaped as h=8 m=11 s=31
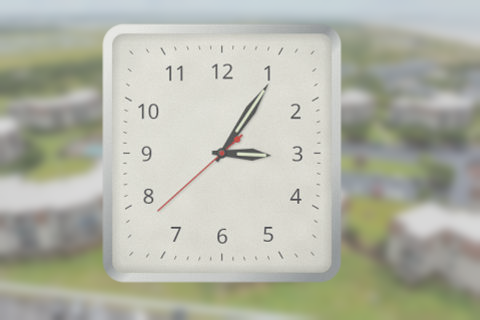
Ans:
h=3 m=5 s=38
